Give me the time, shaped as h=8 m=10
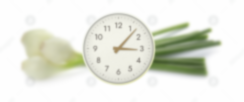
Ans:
h=3 m=7
